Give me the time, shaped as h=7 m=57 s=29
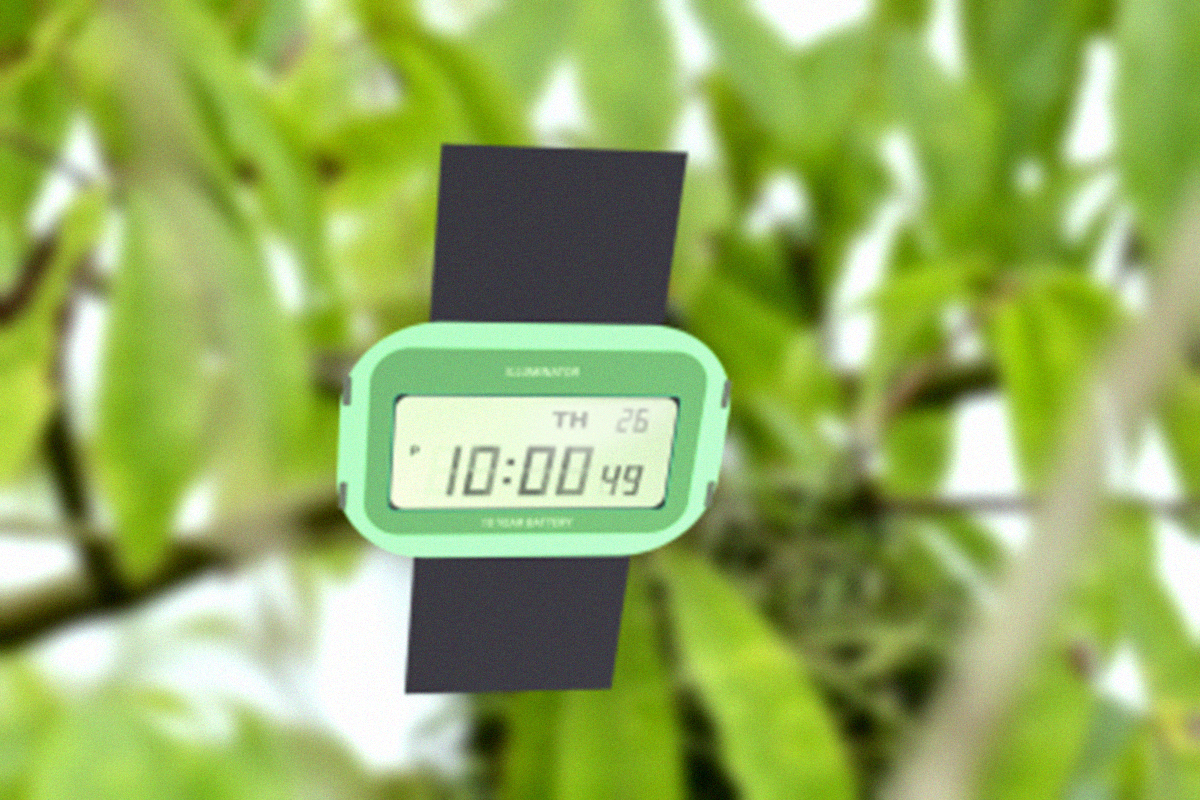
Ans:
h=10 m=0 s=49
